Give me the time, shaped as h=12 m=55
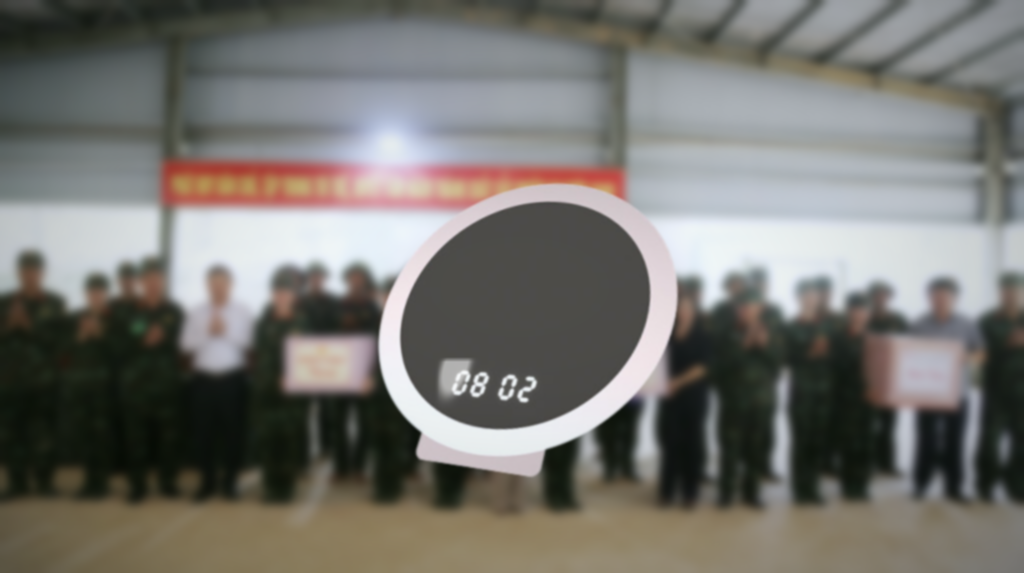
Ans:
h=8 m=2
